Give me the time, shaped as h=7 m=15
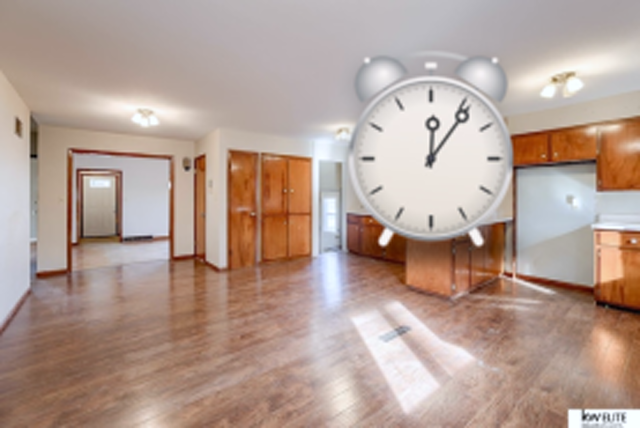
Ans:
h=12 m=6
